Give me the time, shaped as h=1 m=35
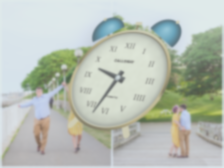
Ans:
h=9 m=33
